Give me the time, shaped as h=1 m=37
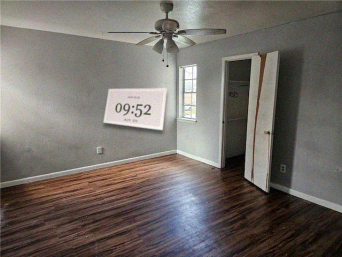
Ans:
h=9 m=52
